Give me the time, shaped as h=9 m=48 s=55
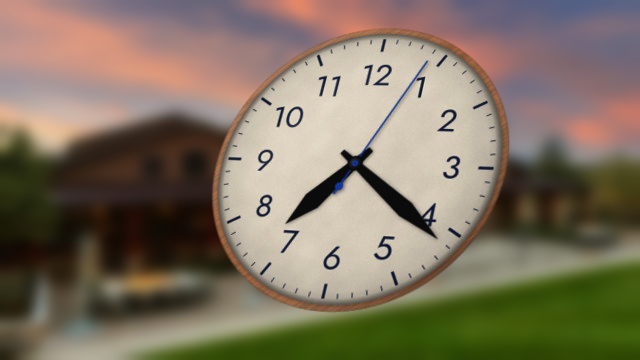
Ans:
h=7 m=21 s=4
